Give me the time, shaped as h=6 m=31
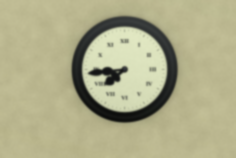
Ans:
h=7 m=44
